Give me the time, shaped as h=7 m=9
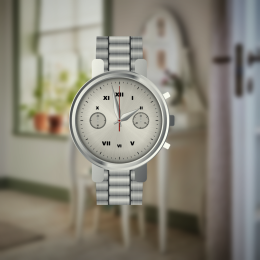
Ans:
h=1 m=58
